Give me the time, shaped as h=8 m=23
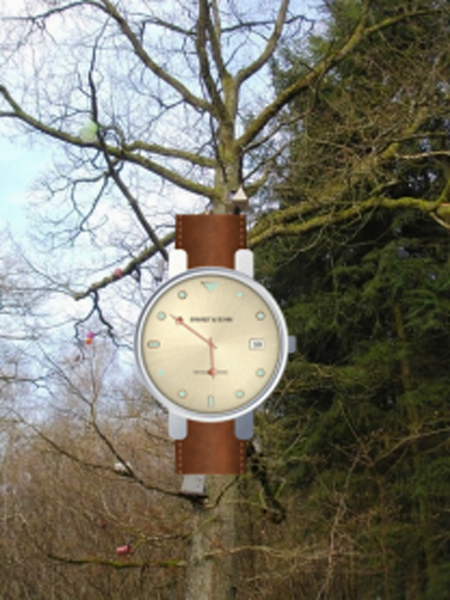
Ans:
h=5 m=51
